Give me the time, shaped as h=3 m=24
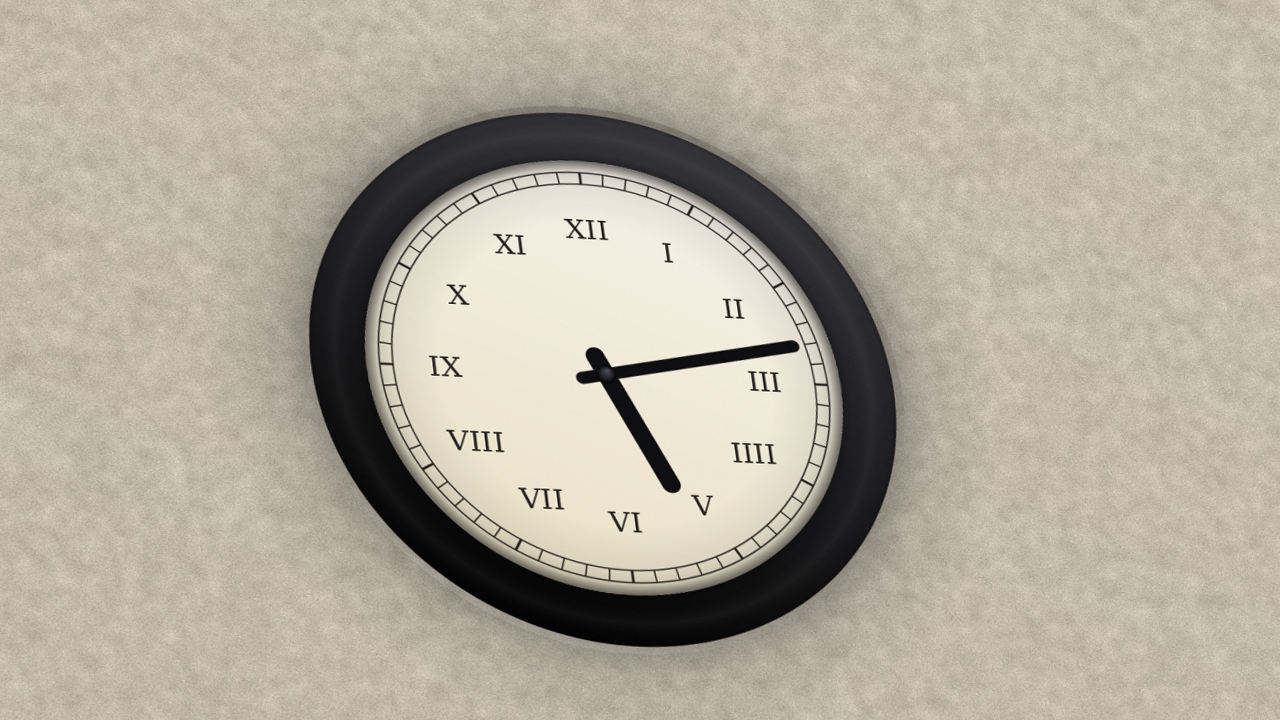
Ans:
h=5 m=13
